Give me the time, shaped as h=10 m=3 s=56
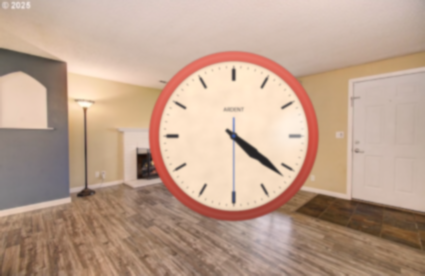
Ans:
h=4 m=21 s=30
